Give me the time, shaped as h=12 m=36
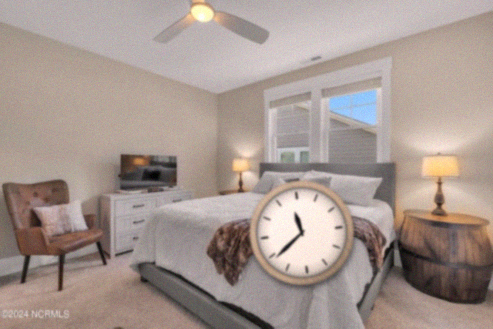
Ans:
h=11 m=39
